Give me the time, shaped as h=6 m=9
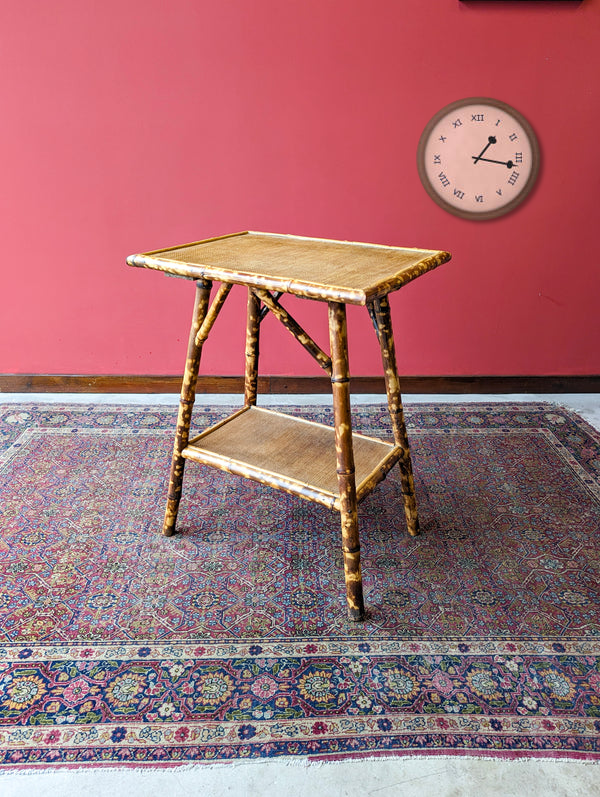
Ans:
h=1 m=17
